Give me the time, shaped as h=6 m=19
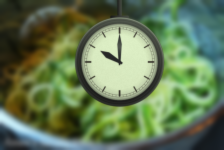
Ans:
h=10 m=0
